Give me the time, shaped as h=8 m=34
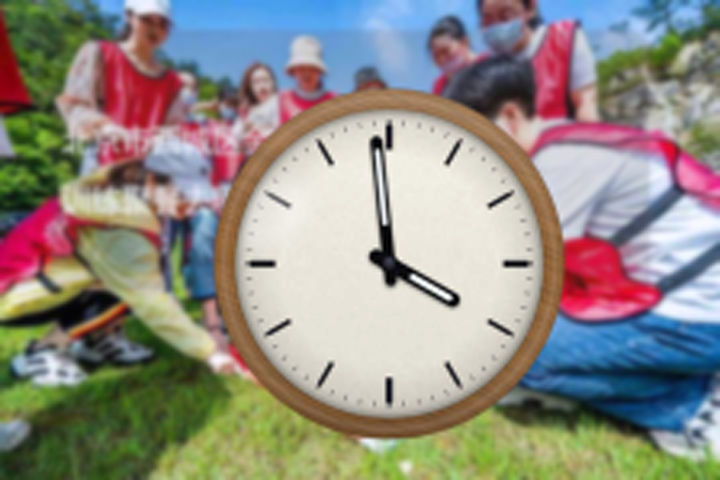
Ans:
h=3 m=59
